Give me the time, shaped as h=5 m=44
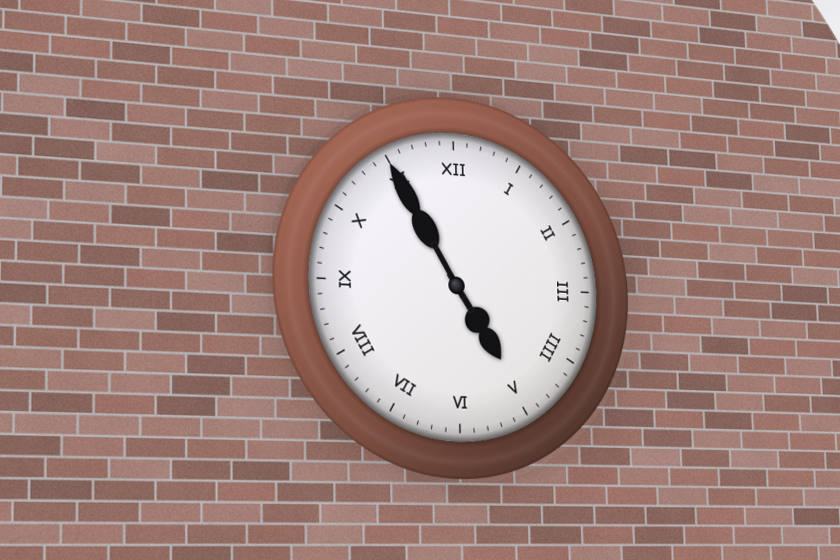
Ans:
h=4 m=55
